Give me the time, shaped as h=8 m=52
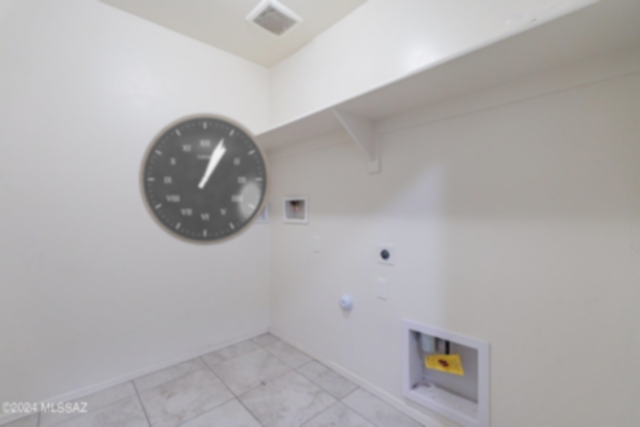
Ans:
h=1 m=4
